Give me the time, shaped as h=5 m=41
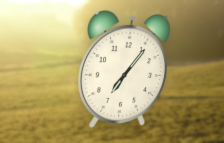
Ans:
h=7 m=6
